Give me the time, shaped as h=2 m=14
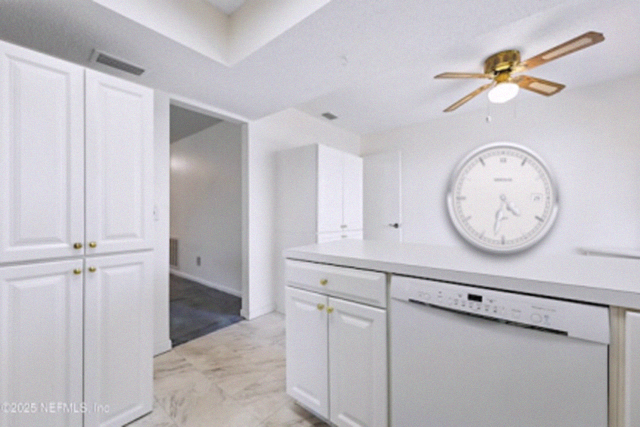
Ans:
h=4 m=32
